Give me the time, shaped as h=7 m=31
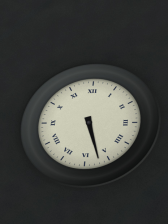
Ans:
h=5 m=27
